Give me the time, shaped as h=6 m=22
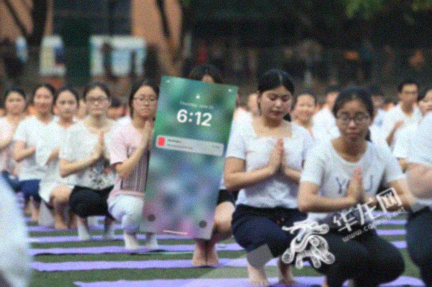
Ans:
h=6 m=12
